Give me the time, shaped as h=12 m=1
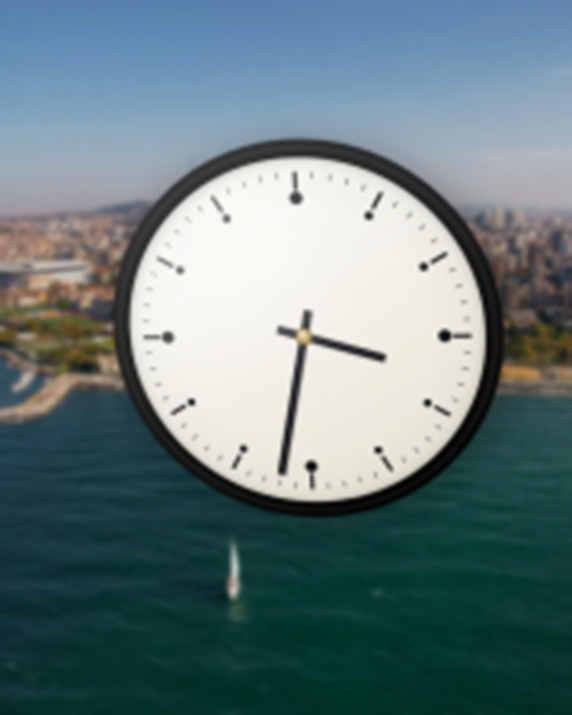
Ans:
h=3 m=32
